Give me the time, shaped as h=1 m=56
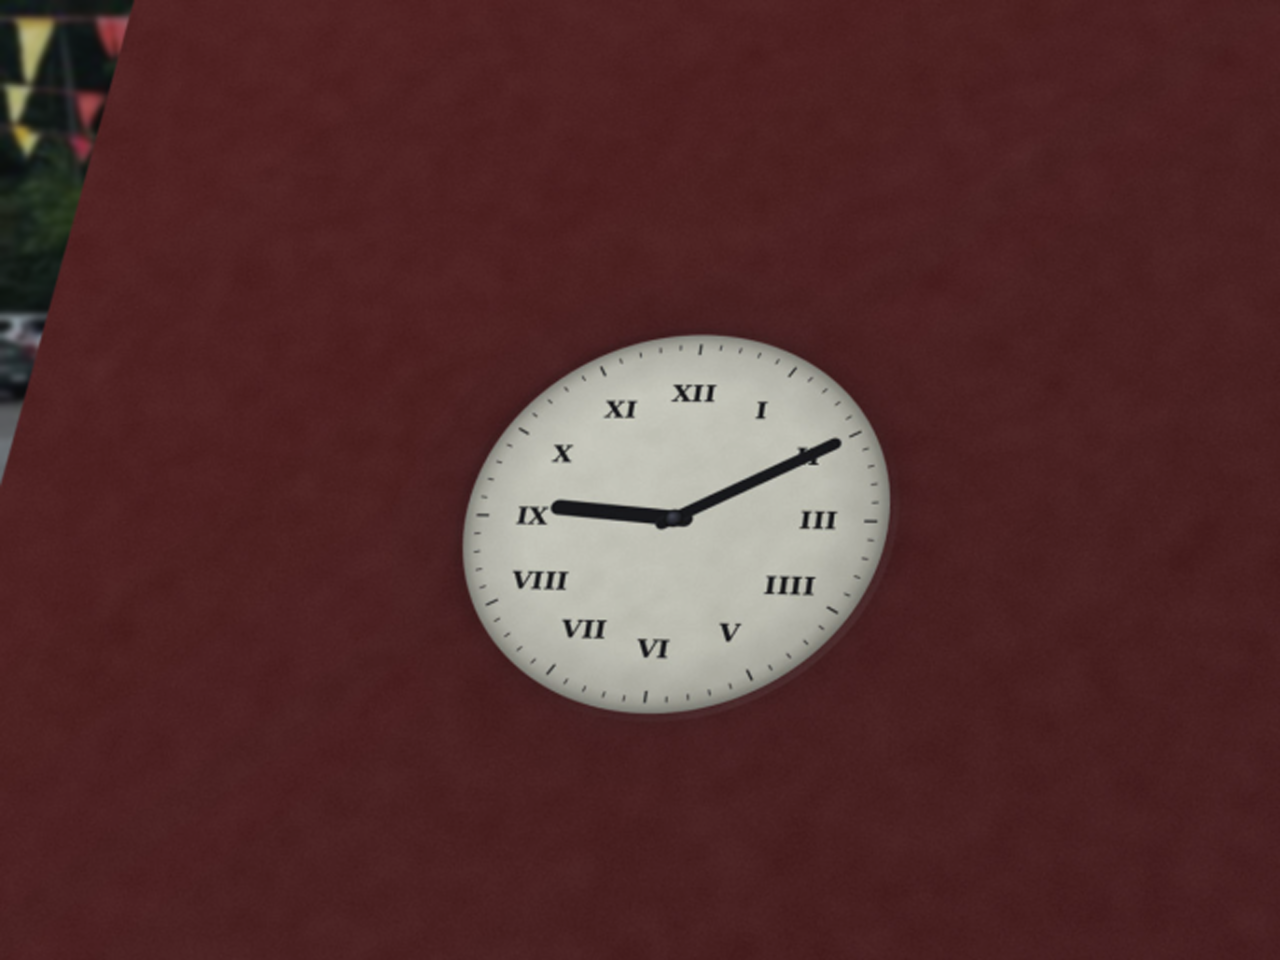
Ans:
h=9 m=10
